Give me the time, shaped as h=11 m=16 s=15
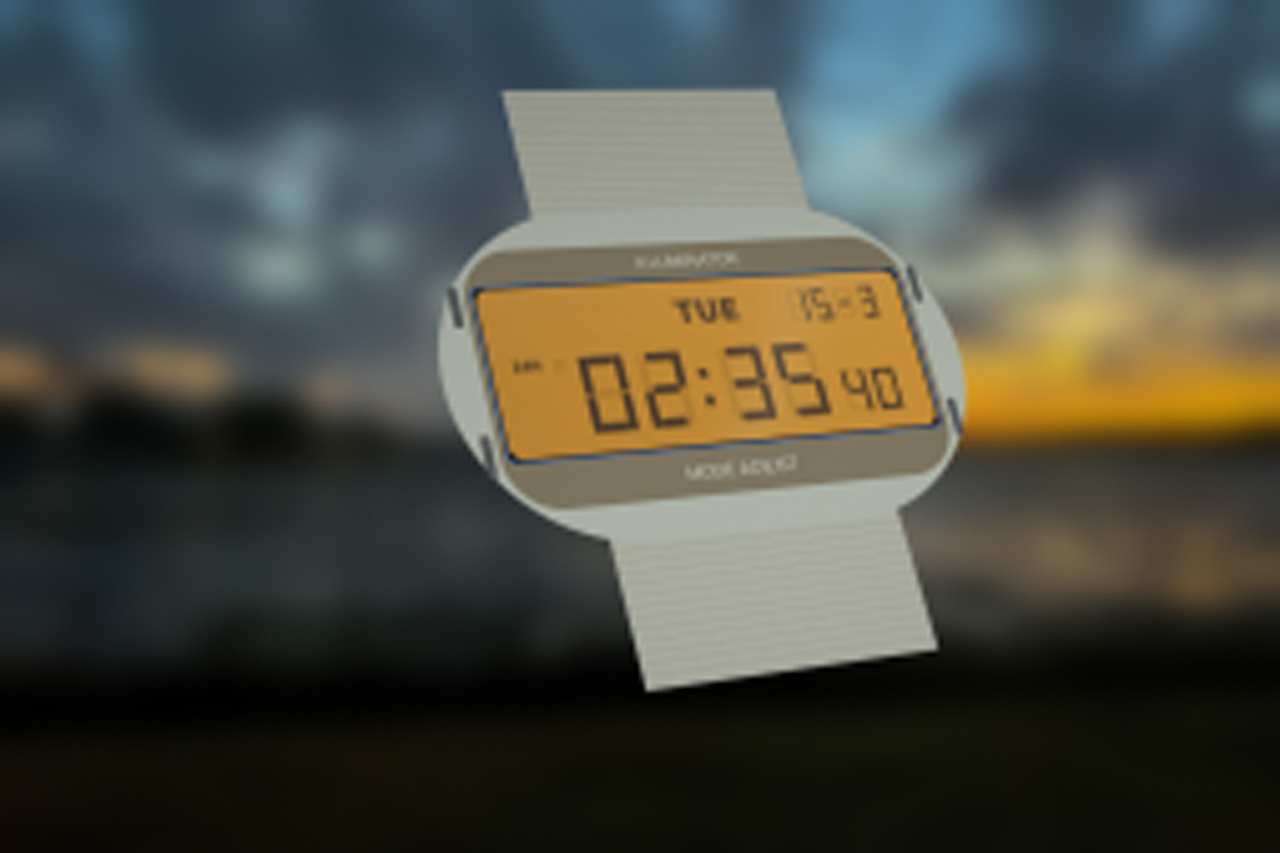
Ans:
h=2 m=35 s=40
